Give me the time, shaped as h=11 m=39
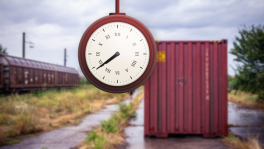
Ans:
h=7 m=39
